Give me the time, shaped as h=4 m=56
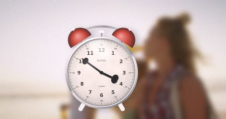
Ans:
h=3 m=51
